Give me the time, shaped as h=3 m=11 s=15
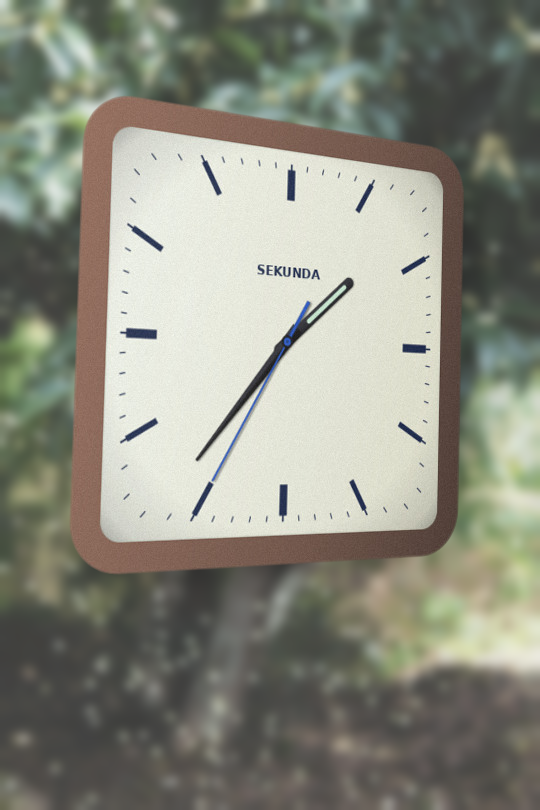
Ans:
h=1 m=36 s=35
